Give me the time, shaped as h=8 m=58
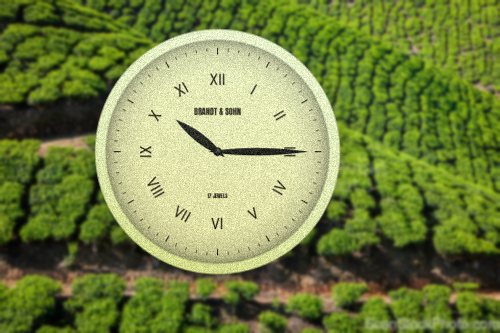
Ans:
h=10 m=15
